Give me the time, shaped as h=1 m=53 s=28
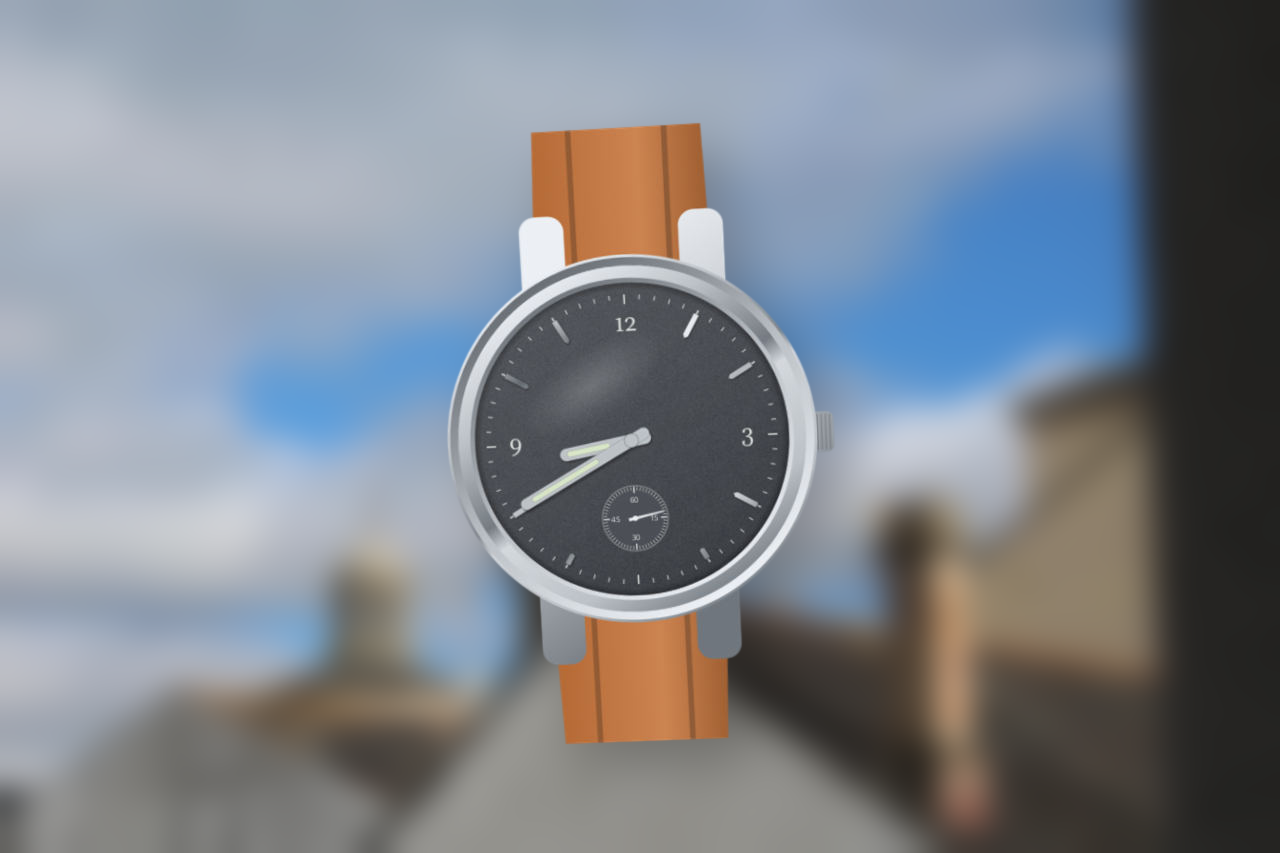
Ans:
h=8 m=40 s=13
